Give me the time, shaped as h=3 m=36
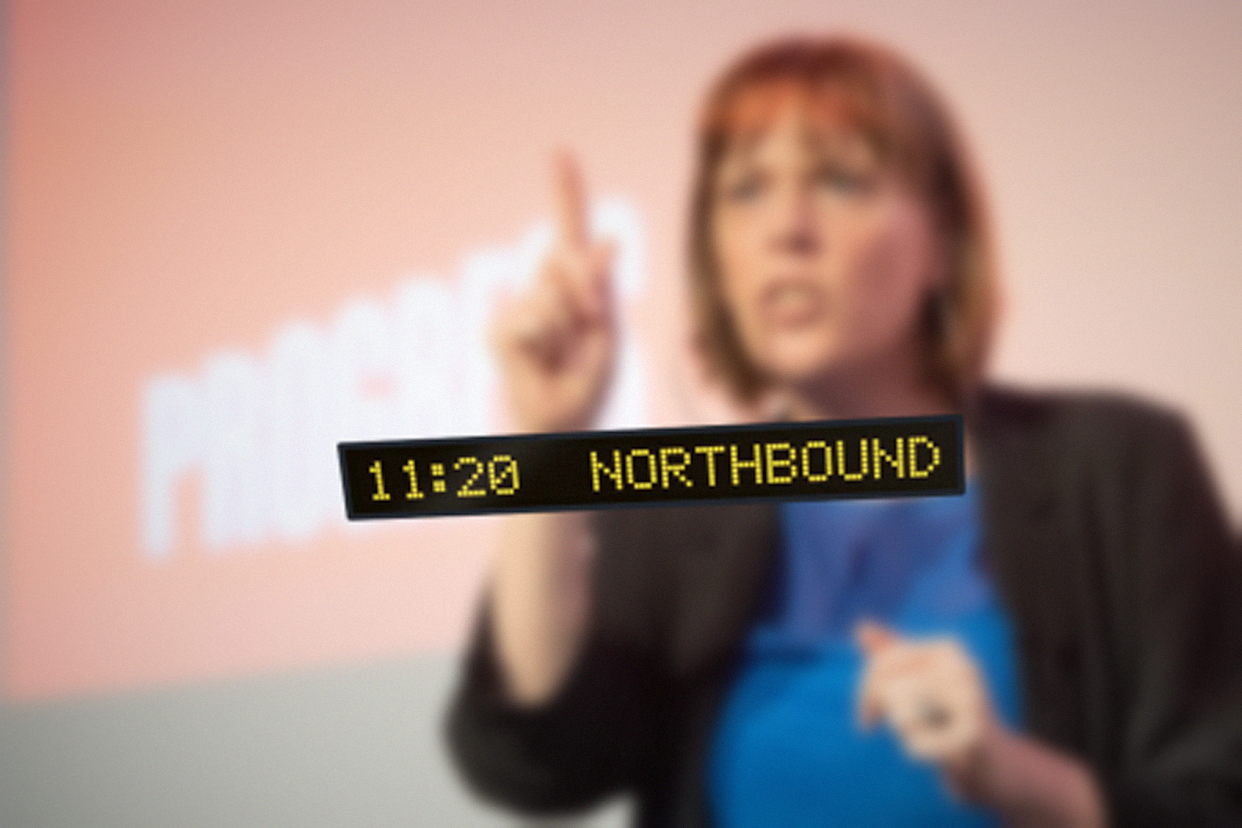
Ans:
h=11 m=20
